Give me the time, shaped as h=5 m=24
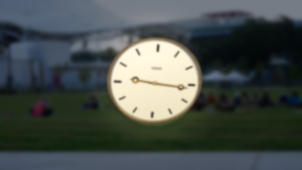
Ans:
h=9 m=16
